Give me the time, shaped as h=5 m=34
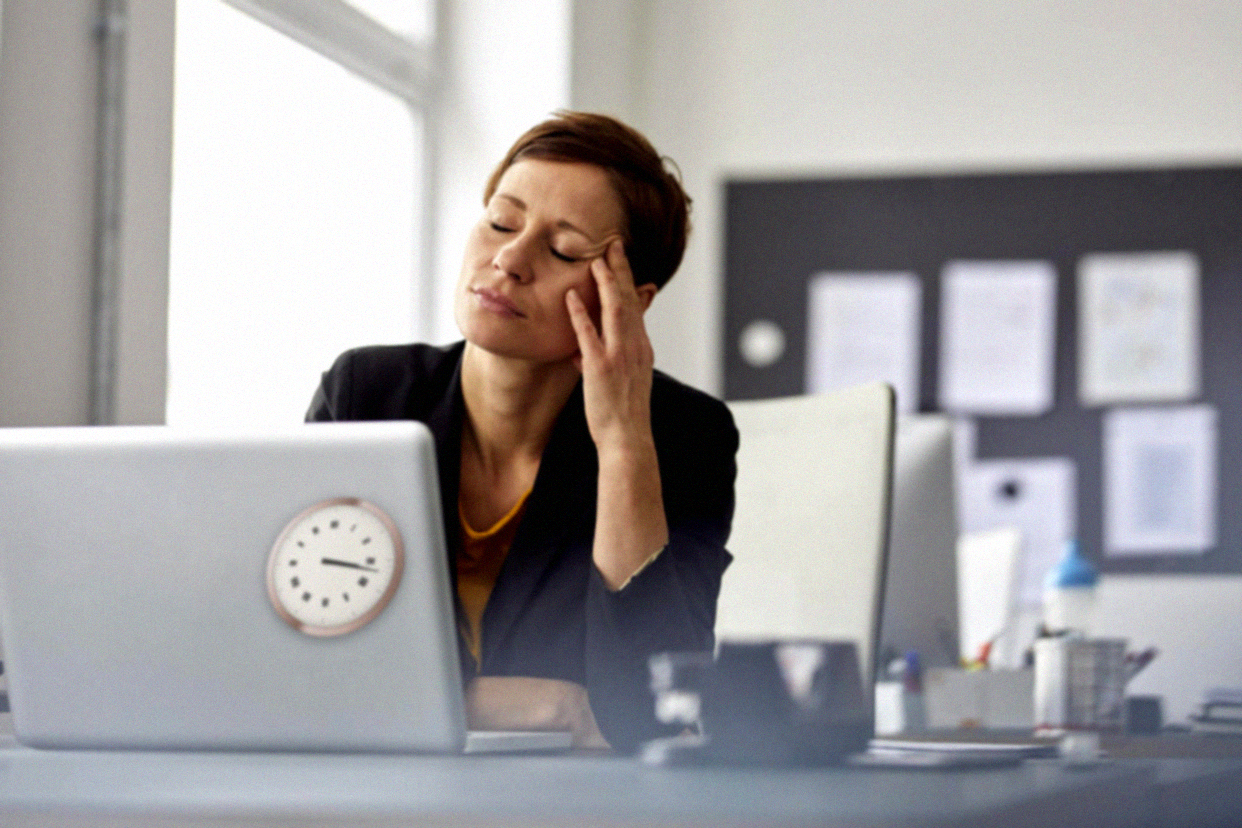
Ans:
h=3 m=17
